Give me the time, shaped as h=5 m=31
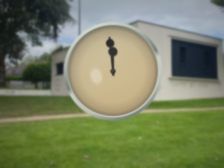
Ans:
h=11 m=59
